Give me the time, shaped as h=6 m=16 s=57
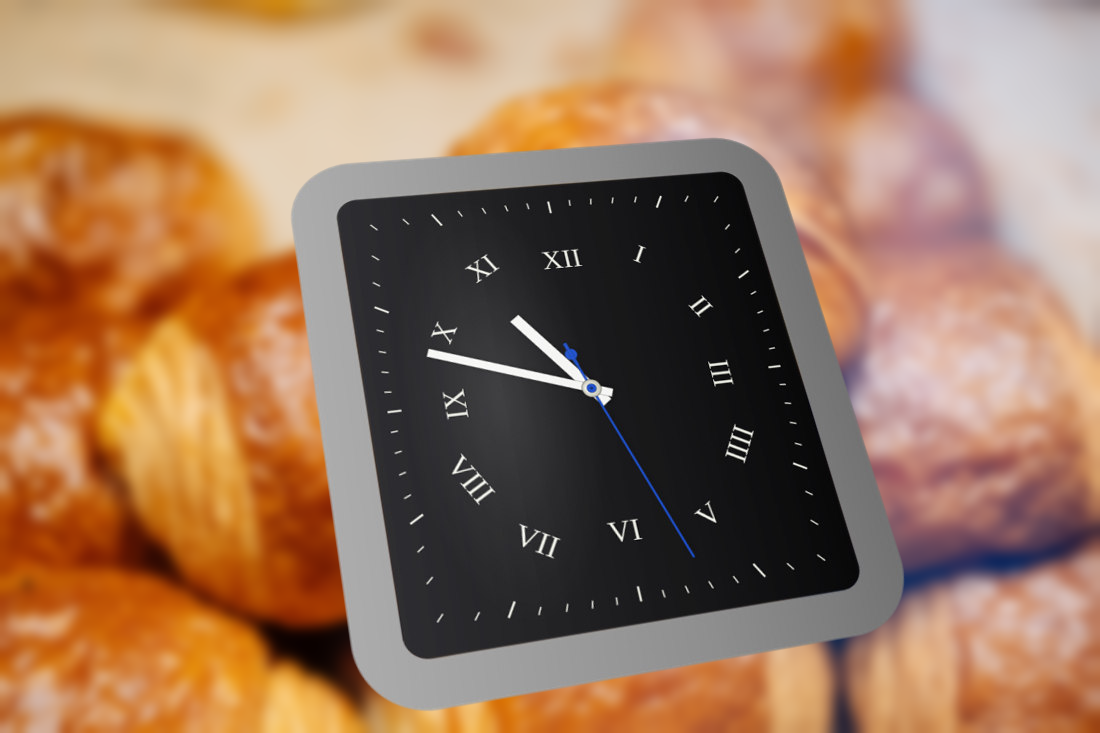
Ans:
h=10 m=48 s=27
